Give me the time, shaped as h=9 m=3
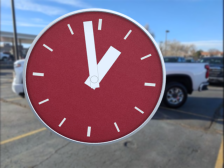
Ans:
h=12 m=58
